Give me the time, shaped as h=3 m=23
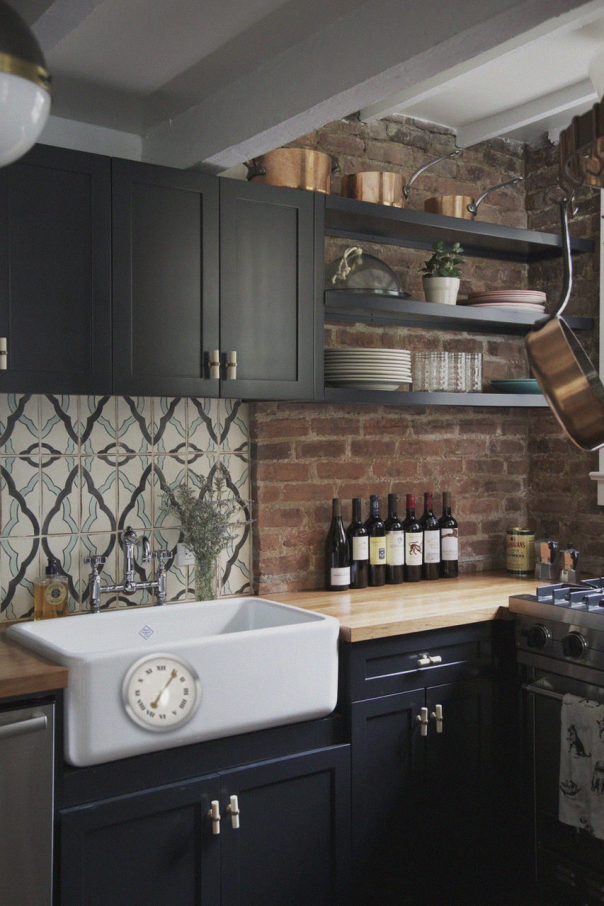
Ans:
h=7 m=6
